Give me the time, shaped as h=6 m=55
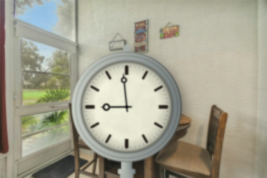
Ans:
h=8 m=59
